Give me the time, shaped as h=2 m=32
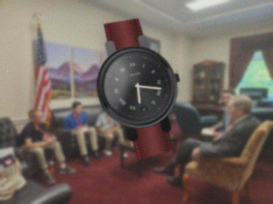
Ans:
h=6 m=18
